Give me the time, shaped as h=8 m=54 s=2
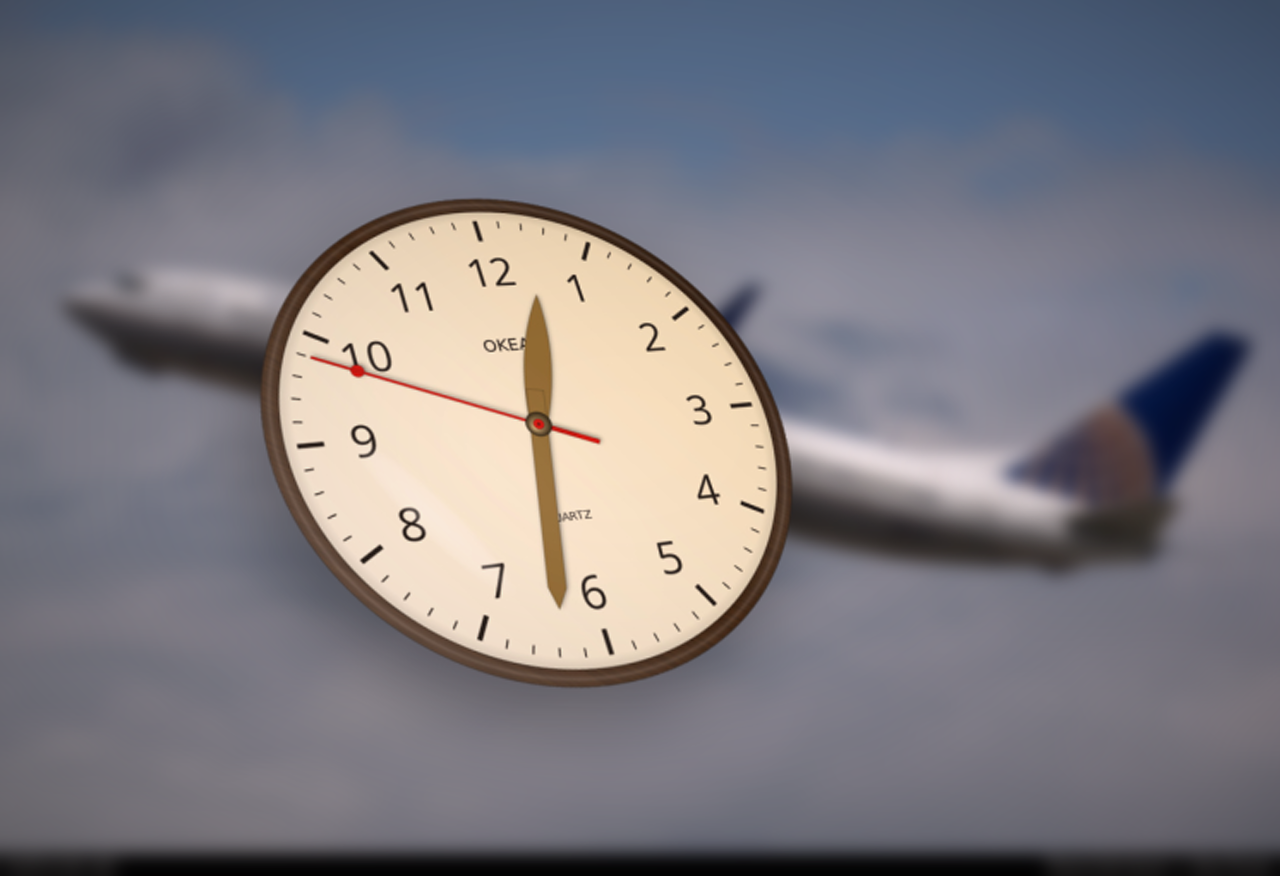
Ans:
h=12 m=31 s=49
